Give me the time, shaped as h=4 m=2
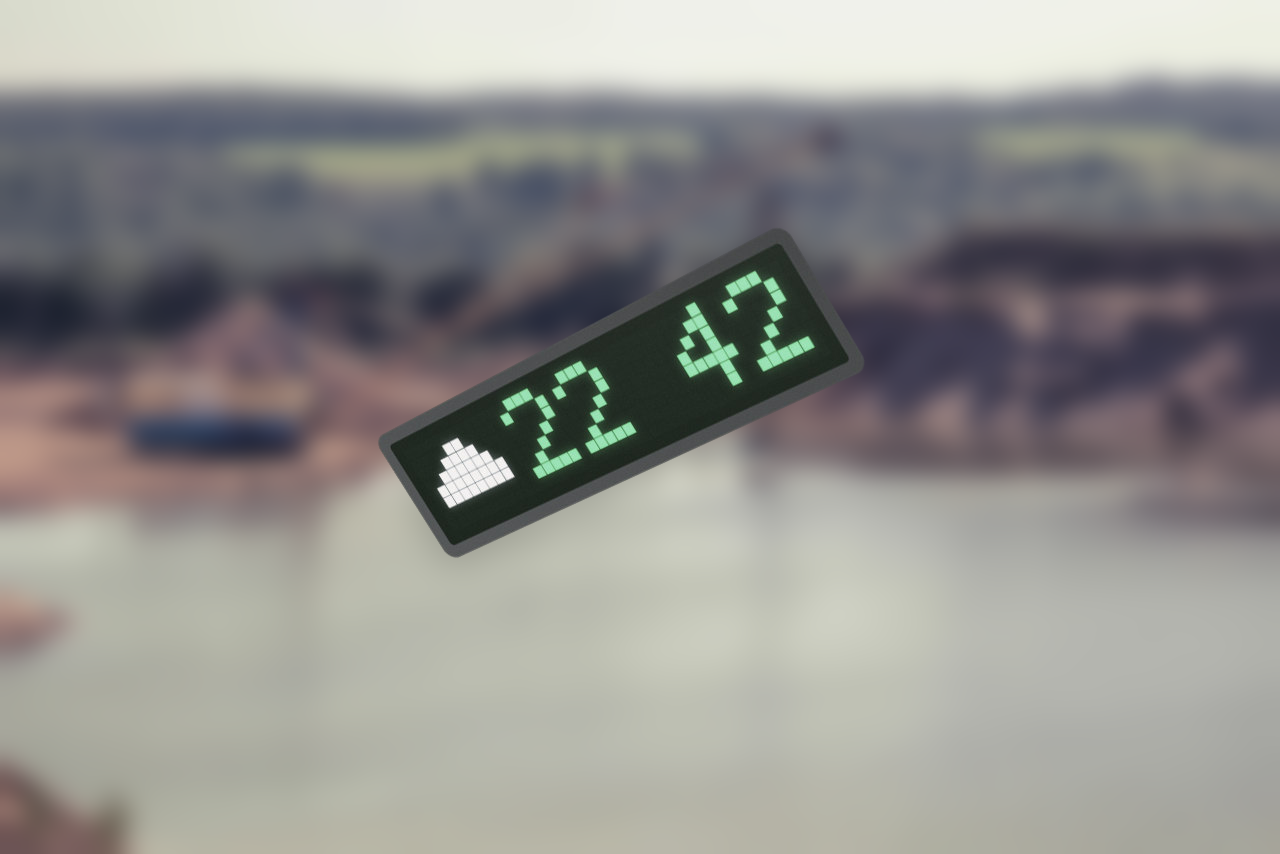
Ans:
h=22 m=42
